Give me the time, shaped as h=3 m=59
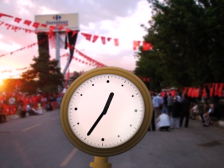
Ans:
h=12 m=35
